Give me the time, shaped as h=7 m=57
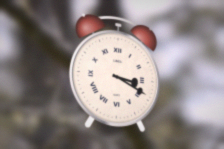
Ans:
h=3 m=19
